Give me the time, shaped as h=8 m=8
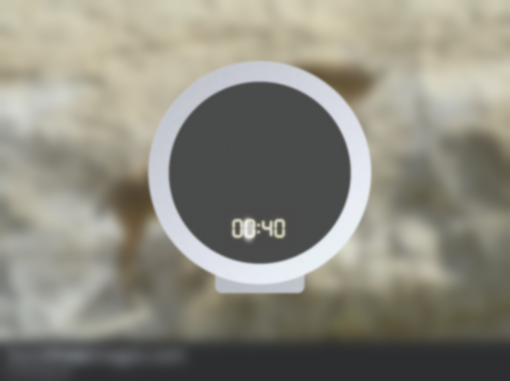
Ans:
h=0 m=40
